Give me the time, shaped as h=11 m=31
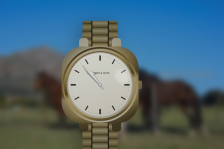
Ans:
h=10 m=53
